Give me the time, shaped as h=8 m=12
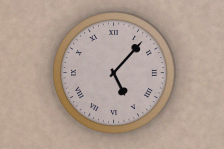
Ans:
h=5 m=7
